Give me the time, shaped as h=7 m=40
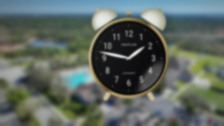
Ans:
h=1 m=47
